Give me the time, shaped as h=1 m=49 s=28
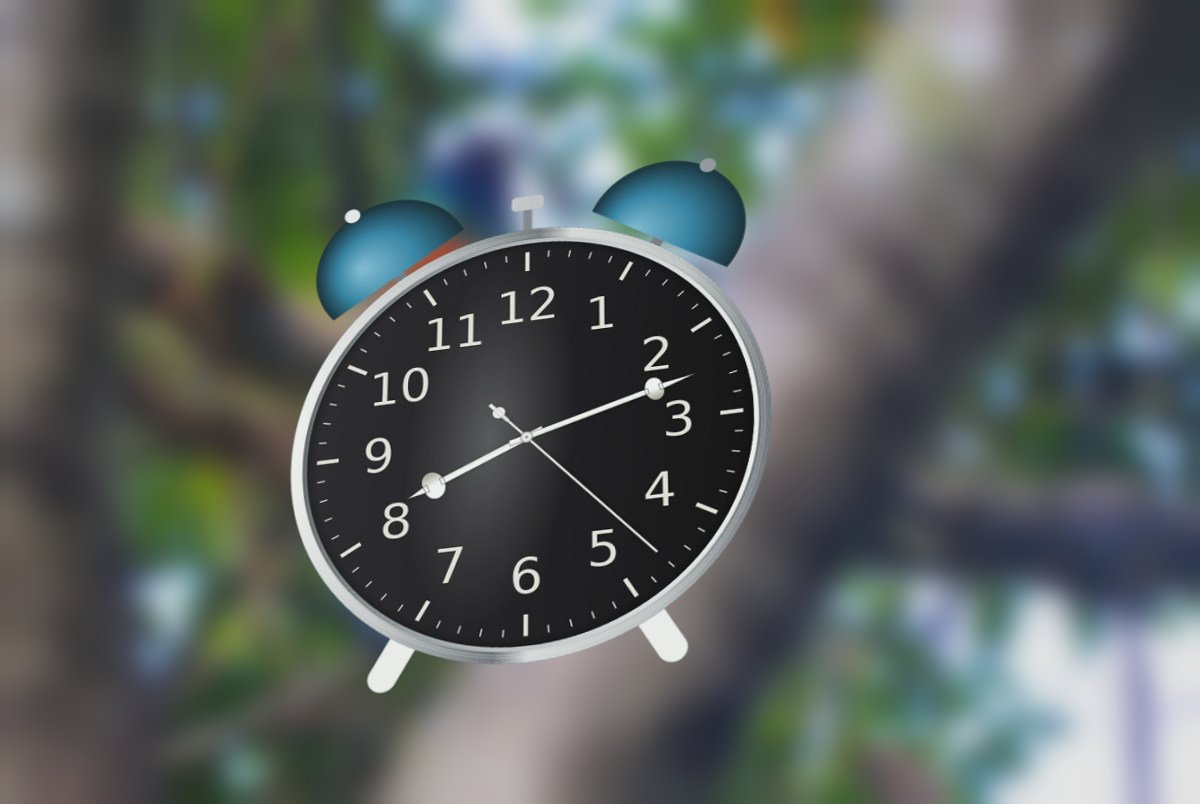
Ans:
h=8 m=12 s=23
